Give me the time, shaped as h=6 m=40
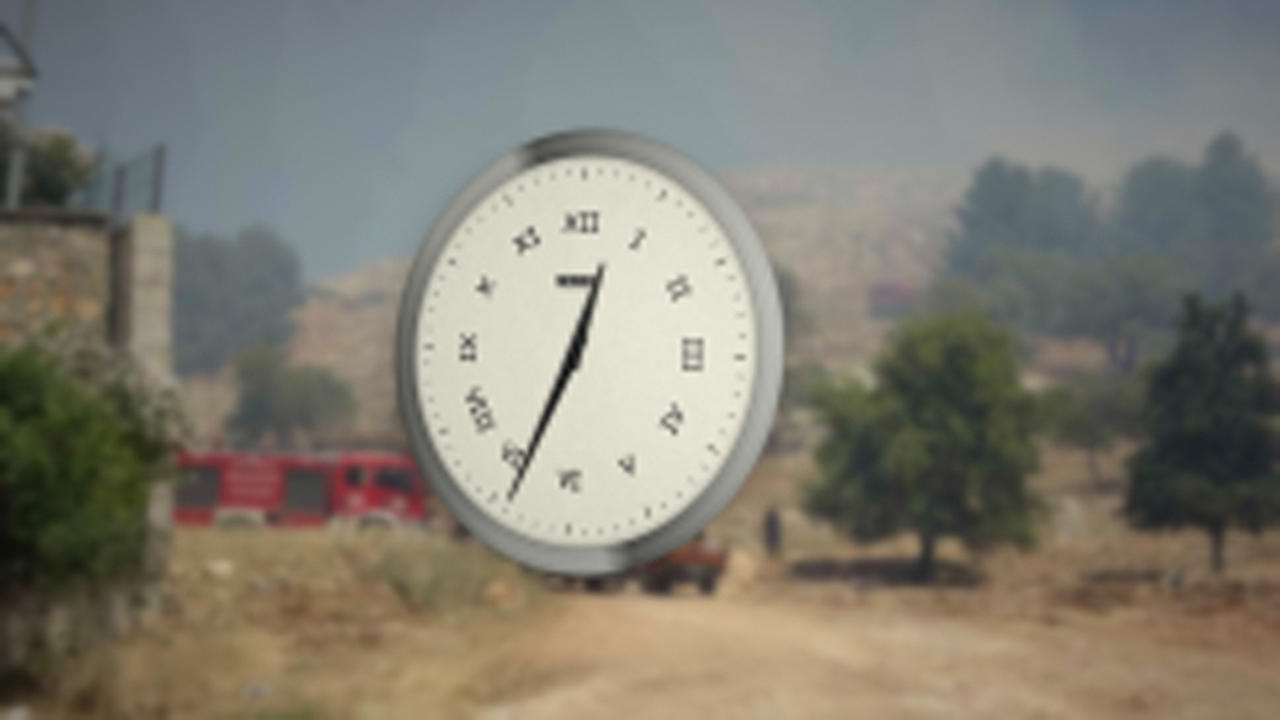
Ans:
h=12 m=34
